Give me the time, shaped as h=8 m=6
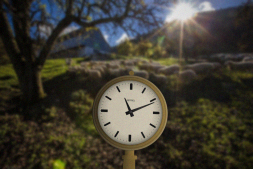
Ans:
h=11 m=11
